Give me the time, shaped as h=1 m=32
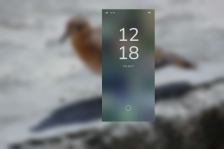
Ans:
h=12 m=18
